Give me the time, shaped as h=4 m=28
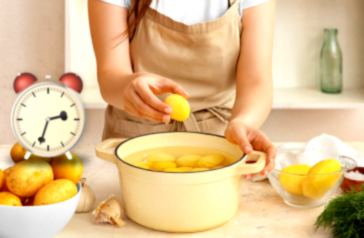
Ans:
h=2 m=33
